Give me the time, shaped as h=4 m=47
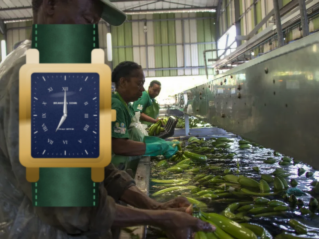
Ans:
h=7 m=0
